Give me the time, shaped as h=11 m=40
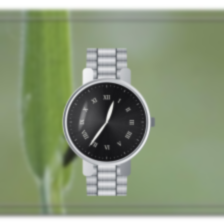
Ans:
h=12 m=36
